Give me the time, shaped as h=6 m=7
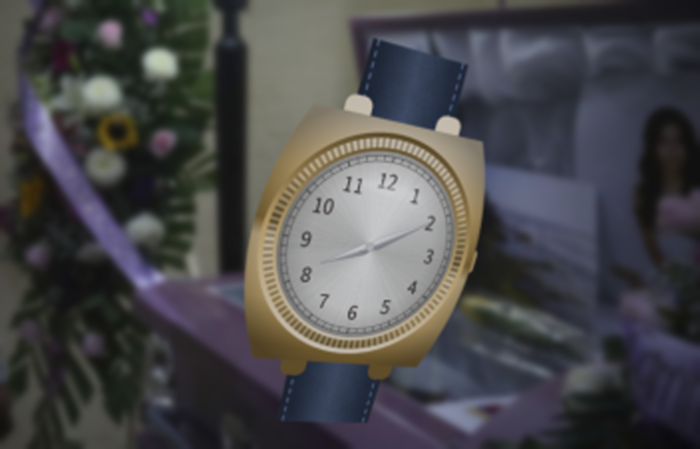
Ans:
h=8 m=10
